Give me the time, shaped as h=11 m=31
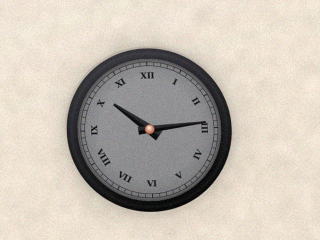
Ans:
h=10 m=14
